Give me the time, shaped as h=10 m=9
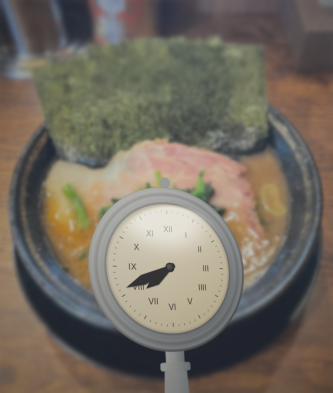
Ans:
h=7 m=41
